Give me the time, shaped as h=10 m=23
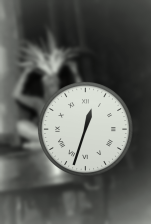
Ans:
h=12 m=33
